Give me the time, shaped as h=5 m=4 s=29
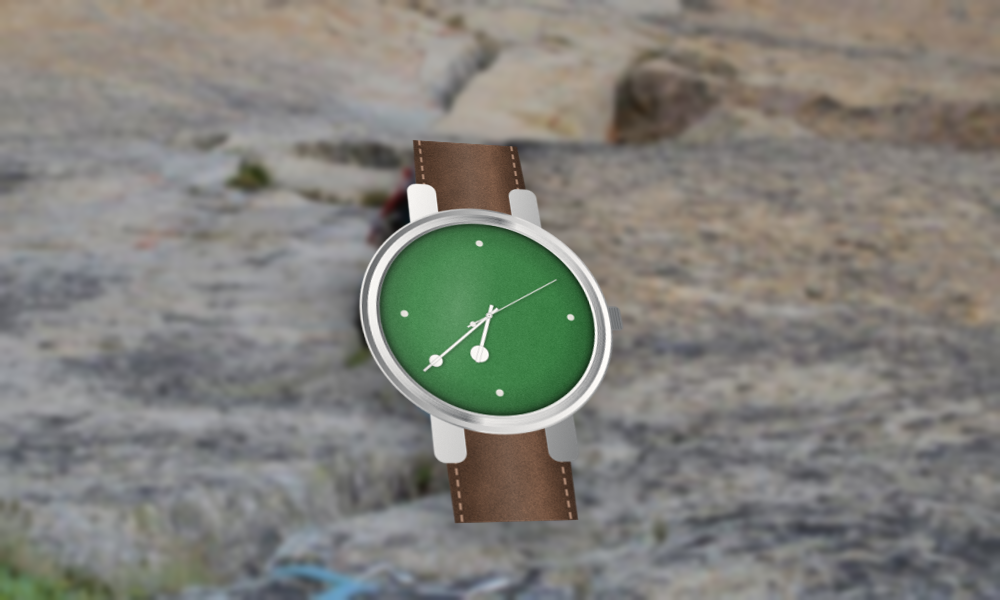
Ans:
h=6 m=38 s=10
